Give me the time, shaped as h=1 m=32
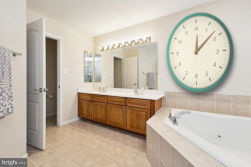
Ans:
h=12 m=8
